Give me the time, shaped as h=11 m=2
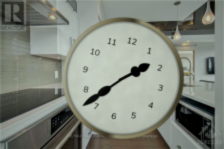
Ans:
h=1 m=37
